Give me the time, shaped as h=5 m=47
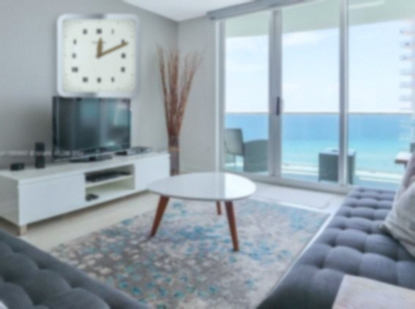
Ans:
h=12 m=11
